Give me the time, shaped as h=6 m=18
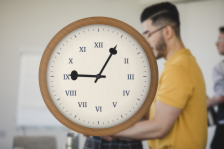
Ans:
h=9 m=5
